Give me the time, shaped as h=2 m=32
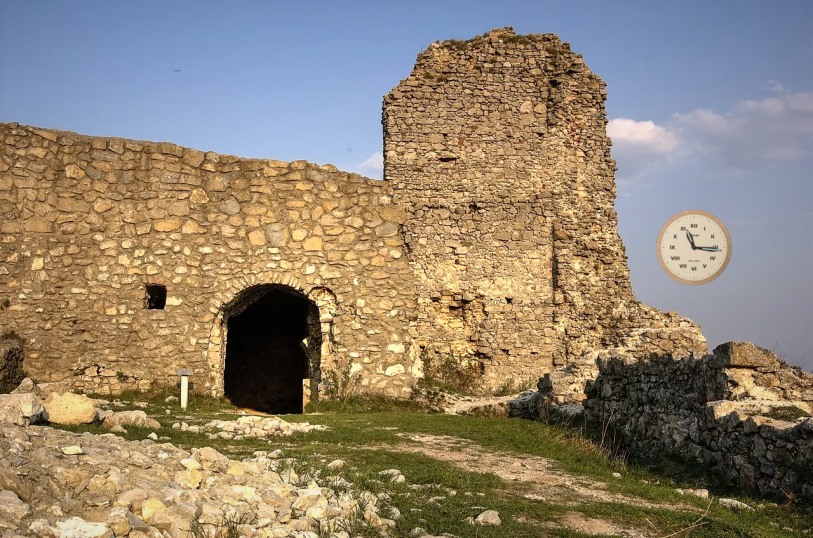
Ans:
h=11 m=16
